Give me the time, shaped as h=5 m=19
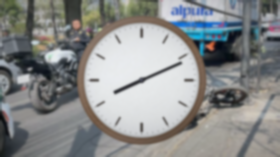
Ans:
h=8 m=11
